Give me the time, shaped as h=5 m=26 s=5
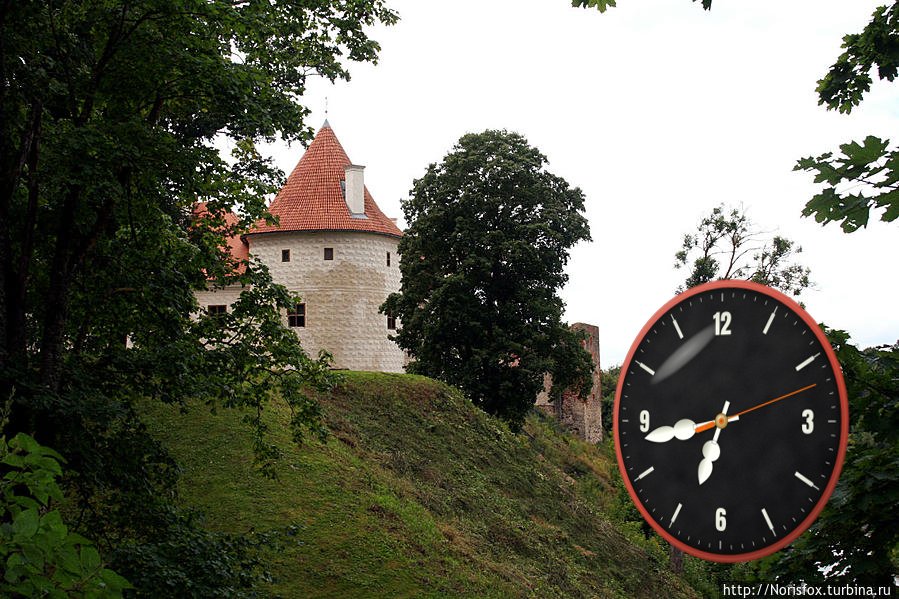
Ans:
h=6 m=43 s=12
